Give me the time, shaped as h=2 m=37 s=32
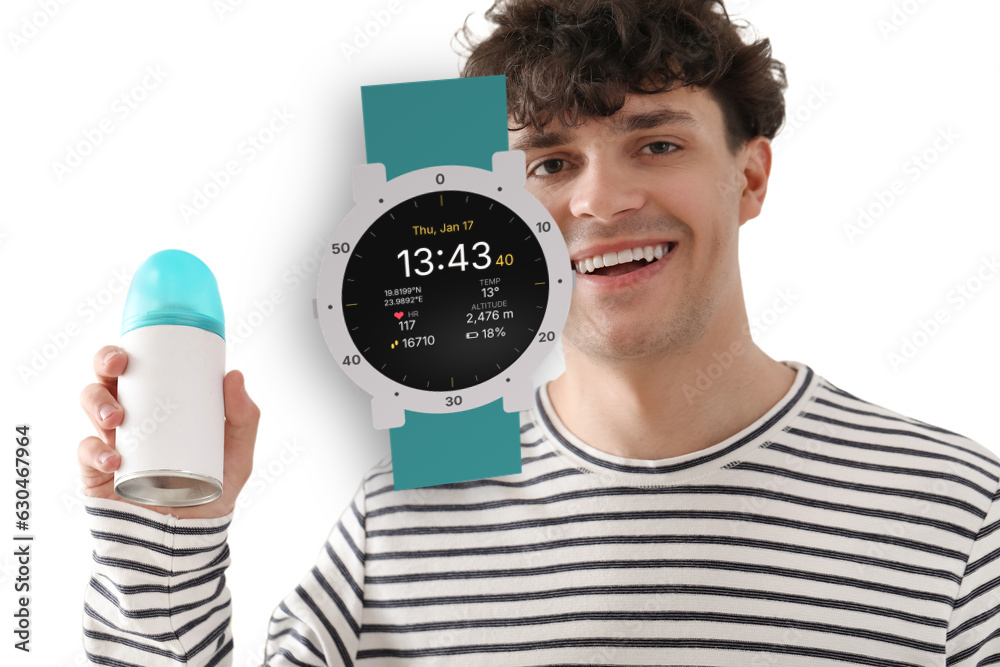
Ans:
h=13 m=43 s=40
